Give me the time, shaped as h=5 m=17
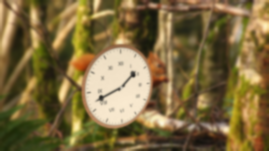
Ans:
h=1 m=42
